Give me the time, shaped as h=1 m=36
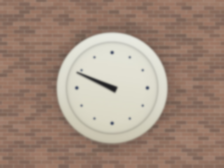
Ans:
h=9 m=49
